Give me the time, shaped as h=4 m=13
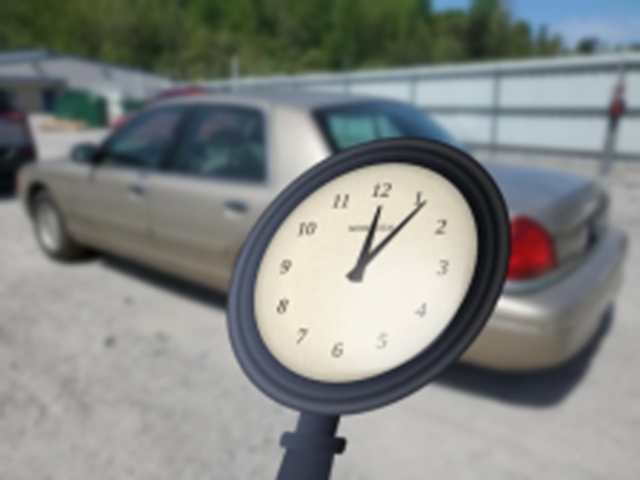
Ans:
h=12 m=6
